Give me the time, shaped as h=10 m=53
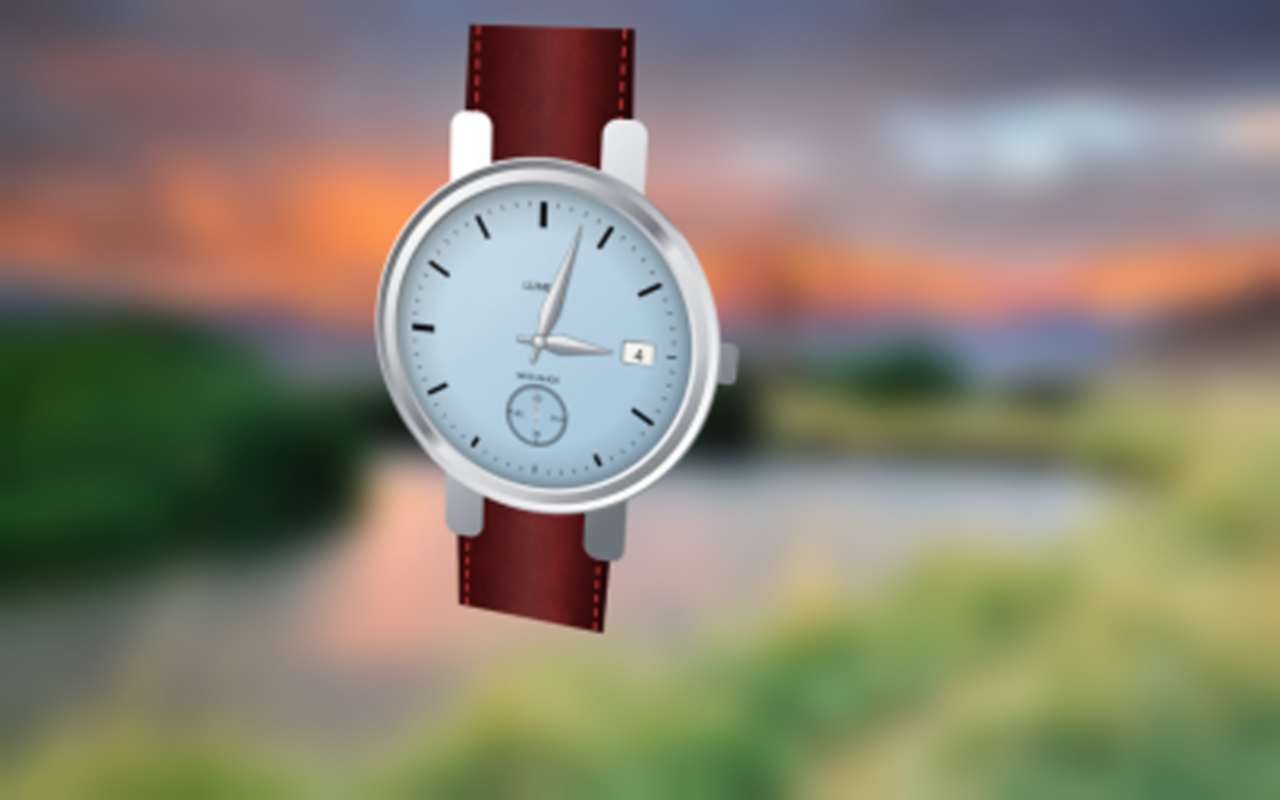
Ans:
h=3 m=3
